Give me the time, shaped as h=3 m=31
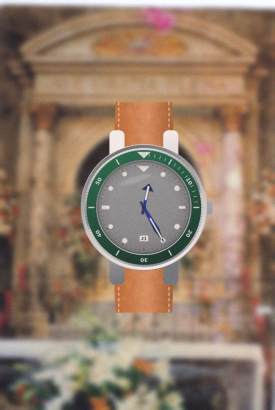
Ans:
h=12 m=25
